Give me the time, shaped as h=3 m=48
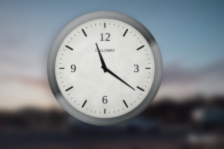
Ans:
h=11 m=21
